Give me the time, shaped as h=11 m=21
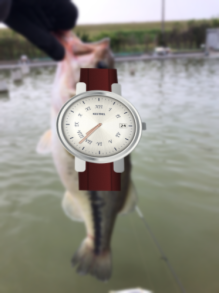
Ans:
h=7 m=37
